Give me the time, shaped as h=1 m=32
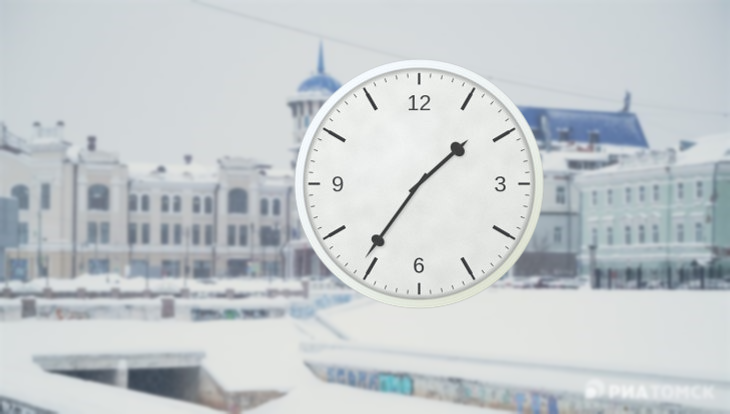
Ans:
h=1 m=36
